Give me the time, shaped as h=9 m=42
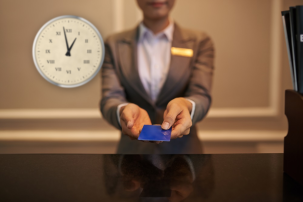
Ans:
h=12 m=58
